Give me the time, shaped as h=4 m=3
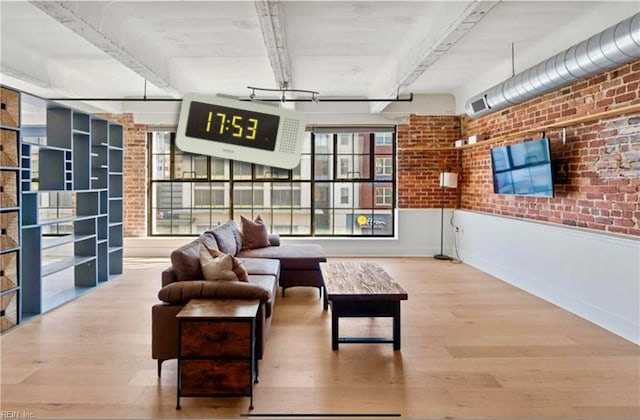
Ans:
h=17 m=53
